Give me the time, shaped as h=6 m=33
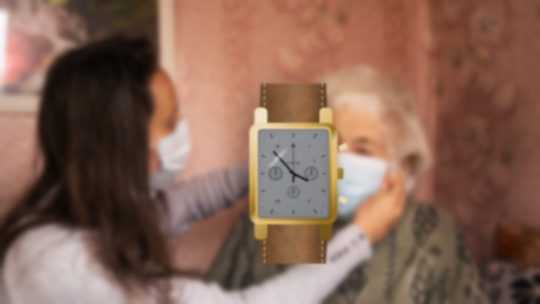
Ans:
h=3 m=53
